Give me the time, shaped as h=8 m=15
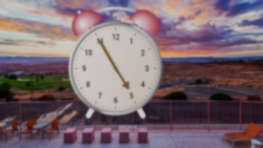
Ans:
h=4 m=55
